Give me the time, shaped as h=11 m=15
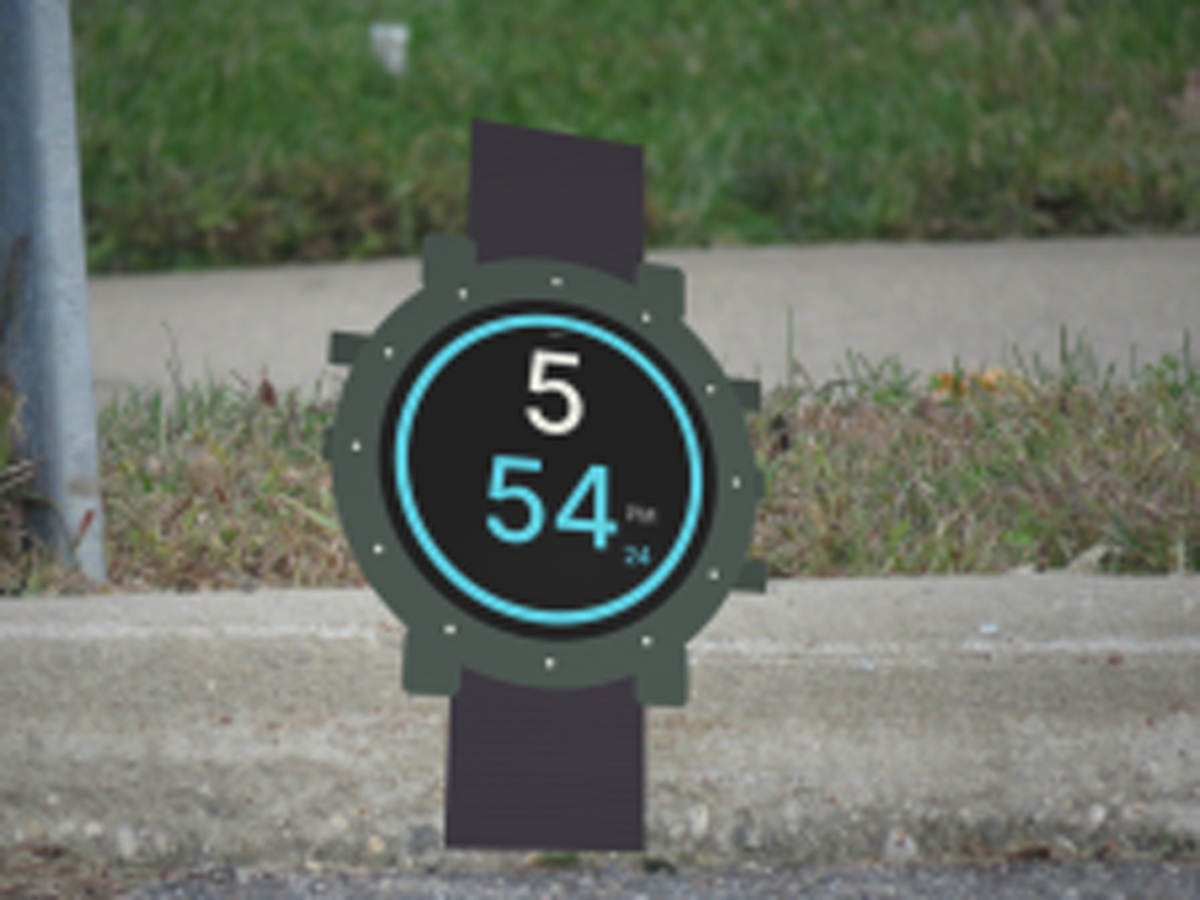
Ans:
h=5 m=54
